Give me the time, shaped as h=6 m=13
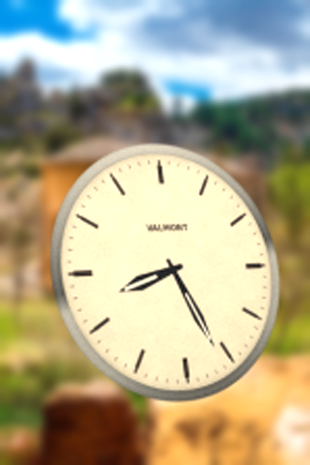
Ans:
h=8 m=26
